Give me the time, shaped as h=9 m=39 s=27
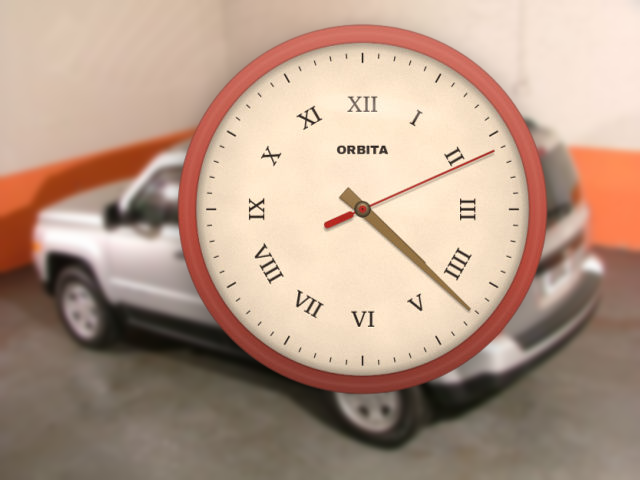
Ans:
h=4 m=22 s=11
